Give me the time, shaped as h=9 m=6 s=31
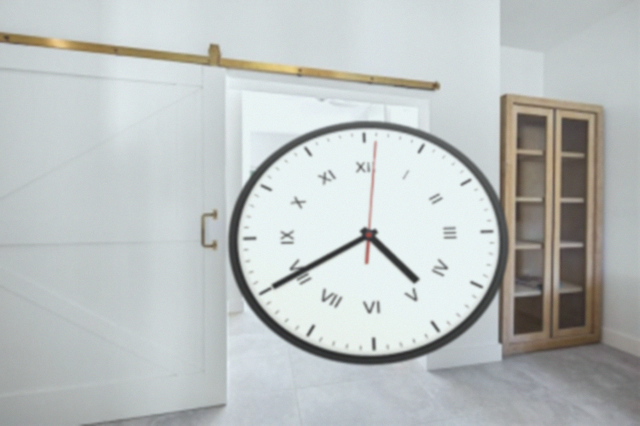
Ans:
h=4 m=40 s=1
